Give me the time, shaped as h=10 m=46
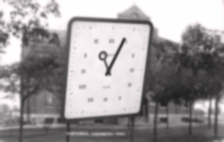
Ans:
h=11 m=4
